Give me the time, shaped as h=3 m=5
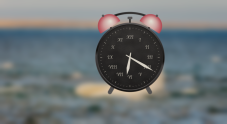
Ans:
h=6 m=20
